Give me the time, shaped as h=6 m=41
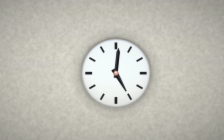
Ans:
h=5 m=1
